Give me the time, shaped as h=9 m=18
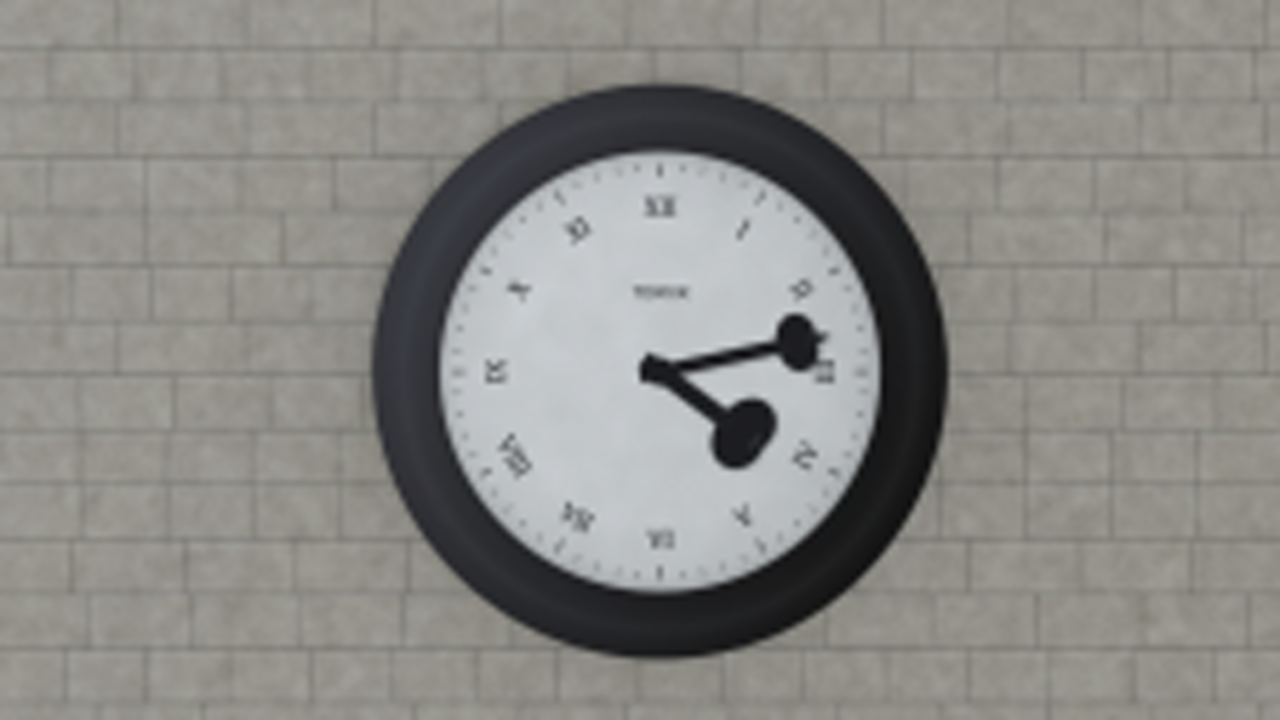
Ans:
h=4 m=13
